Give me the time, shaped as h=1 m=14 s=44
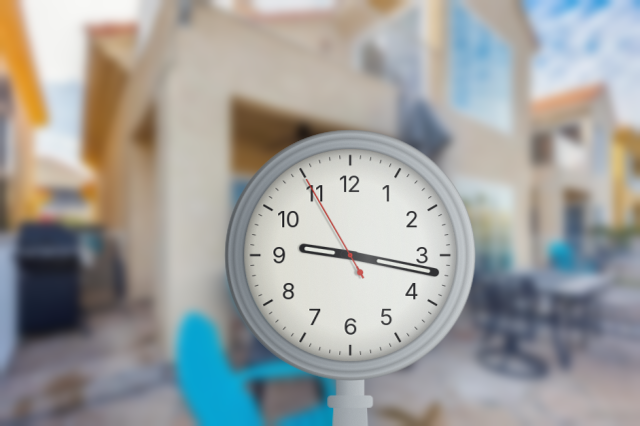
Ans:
h=9 m=16 s=55
